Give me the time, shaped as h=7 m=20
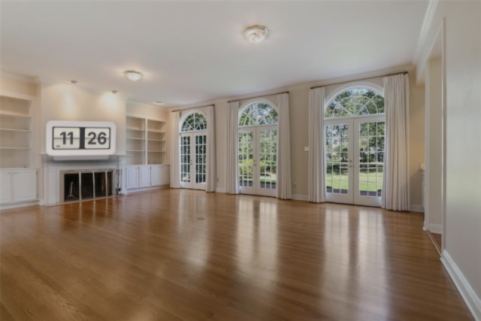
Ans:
h=11 m=26
